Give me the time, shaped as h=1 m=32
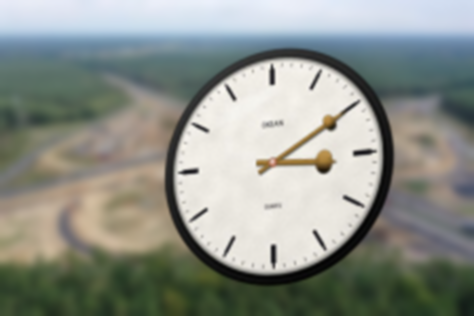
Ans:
h=3 m=10
